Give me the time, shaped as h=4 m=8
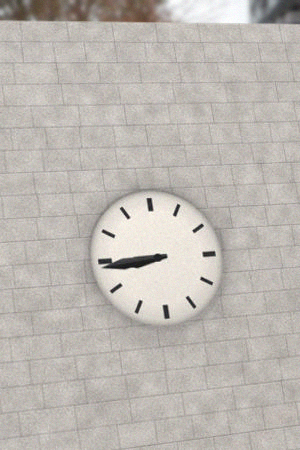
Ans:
h=8 m=44
